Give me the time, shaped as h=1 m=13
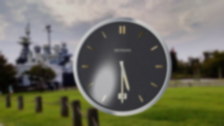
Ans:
h=5 m=30
